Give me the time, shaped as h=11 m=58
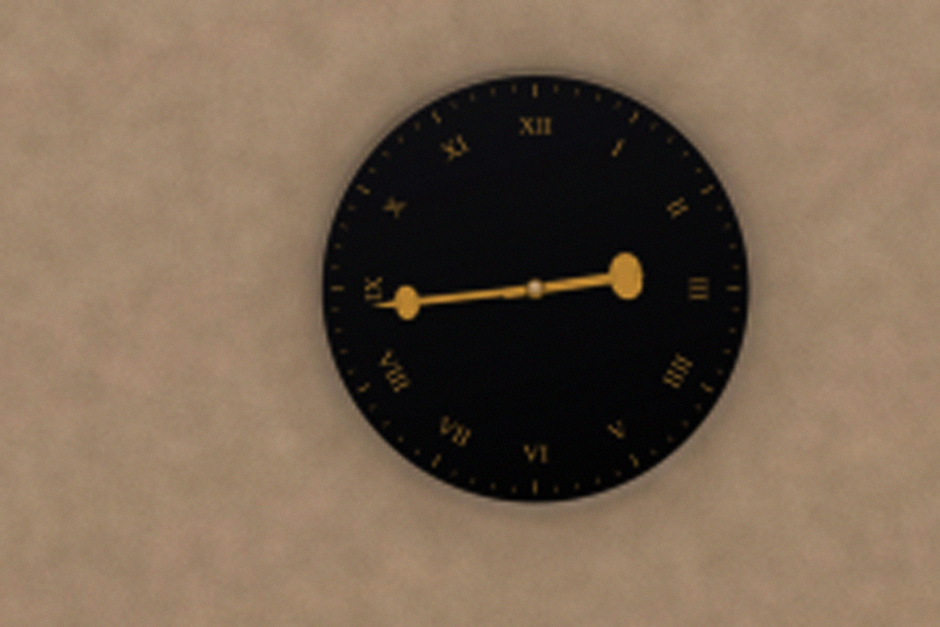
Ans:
h=2 m=44
